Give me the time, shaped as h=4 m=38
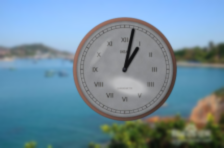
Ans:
h=1 m=2
